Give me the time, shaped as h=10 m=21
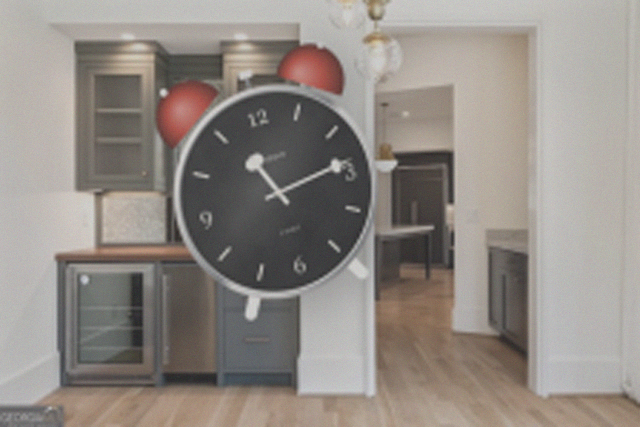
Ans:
h=11 m=14
